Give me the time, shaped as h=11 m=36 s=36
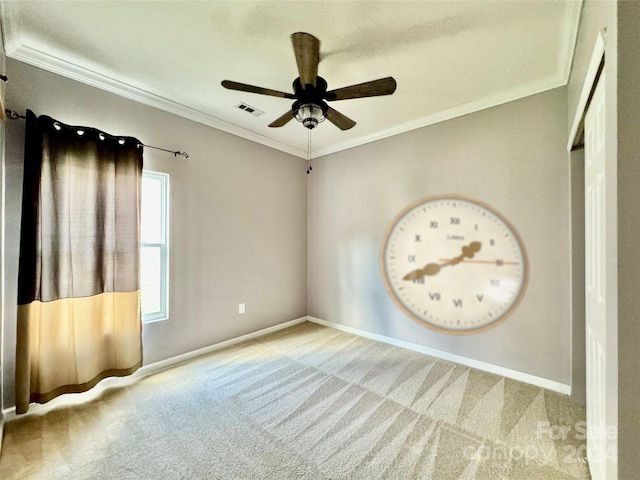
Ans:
h=1 m=41 s=15
